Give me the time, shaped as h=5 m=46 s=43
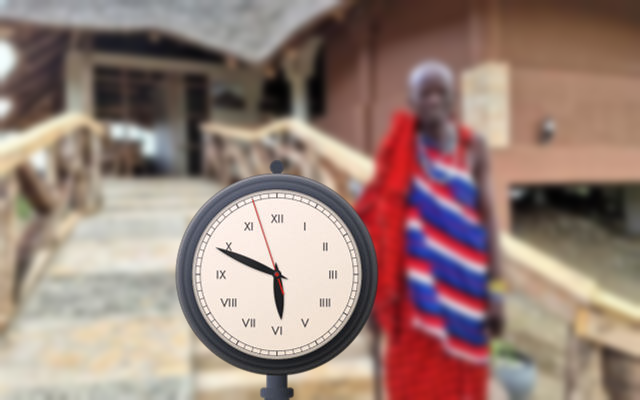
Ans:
h=5 m=48 s=57
